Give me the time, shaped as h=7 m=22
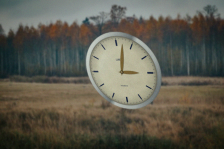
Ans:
h=3 m=2
